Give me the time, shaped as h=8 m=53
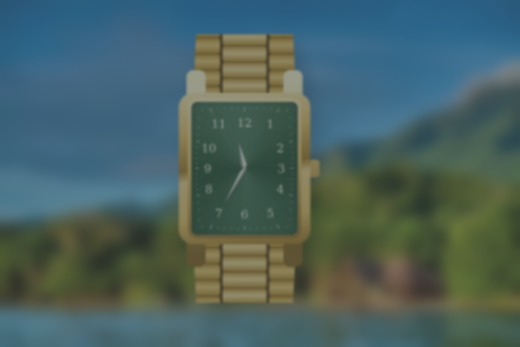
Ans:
h=11 m=35
